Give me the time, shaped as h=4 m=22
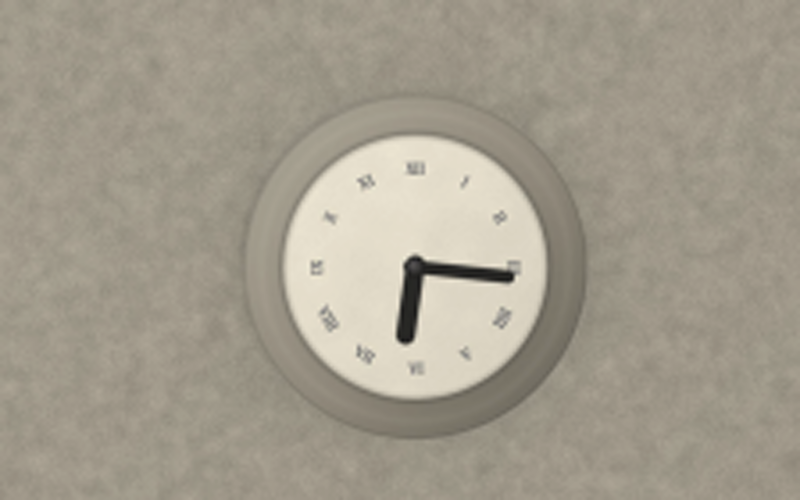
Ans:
h=6 m=16
